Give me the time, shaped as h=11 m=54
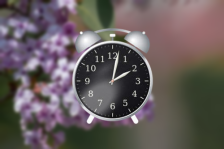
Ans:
h=2 m=2
